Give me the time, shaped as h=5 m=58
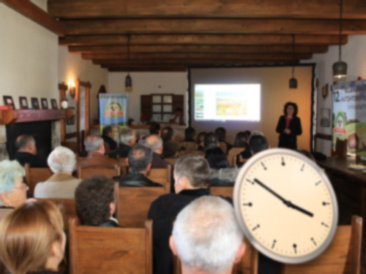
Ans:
h=3 m=51
